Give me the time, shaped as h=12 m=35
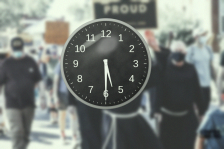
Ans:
h=5 m=30
